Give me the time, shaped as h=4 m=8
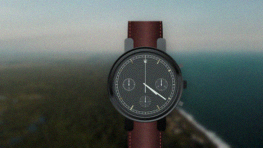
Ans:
h=4 m=21
